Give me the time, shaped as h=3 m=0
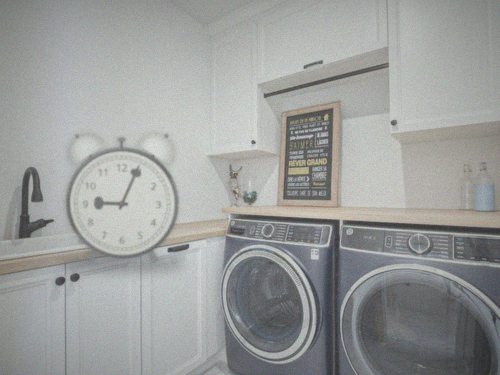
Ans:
h=9 m=4
